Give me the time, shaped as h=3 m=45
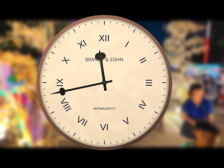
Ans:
h=11 m=43
